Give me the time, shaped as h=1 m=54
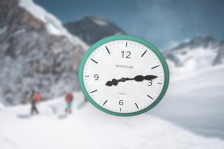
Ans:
h=8 m=13
